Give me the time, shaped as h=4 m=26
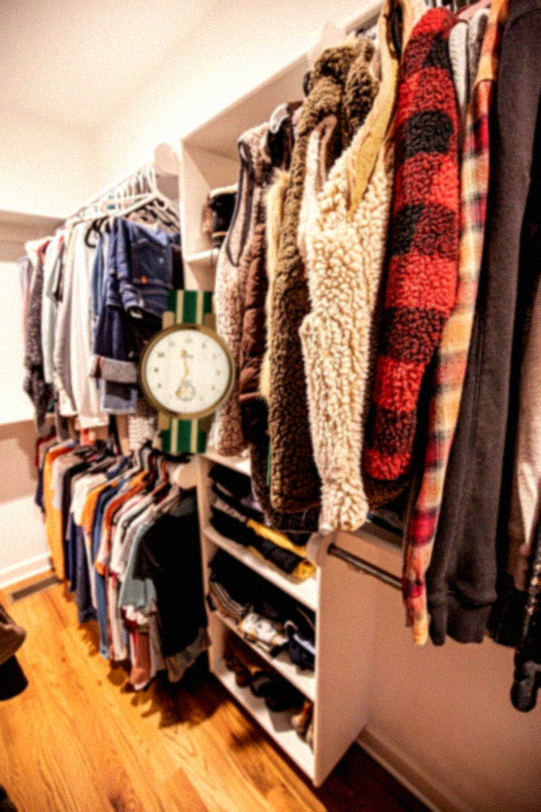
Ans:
h=11 m=33
